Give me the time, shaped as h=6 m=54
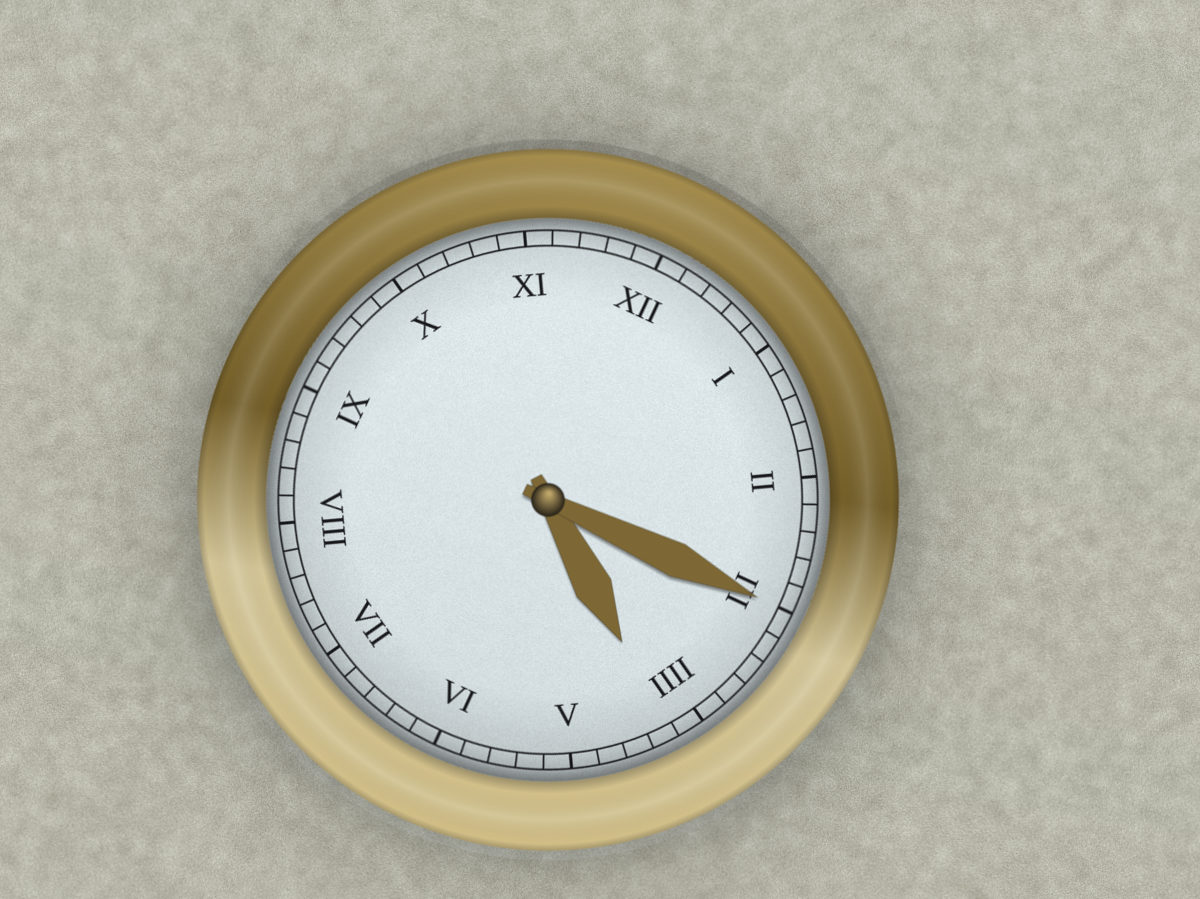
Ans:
h=4 m=15
